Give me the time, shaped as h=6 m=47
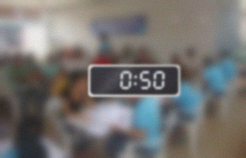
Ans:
h=0 m=50
